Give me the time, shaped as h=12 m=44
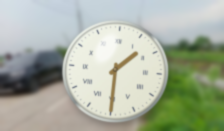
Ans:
h=1 m=30
